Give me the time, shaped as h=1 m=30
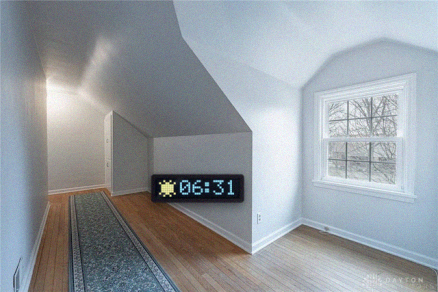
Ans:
h=6 m=31
